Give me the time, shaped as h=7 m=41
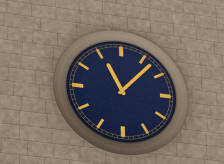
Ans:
h=11 m=7
